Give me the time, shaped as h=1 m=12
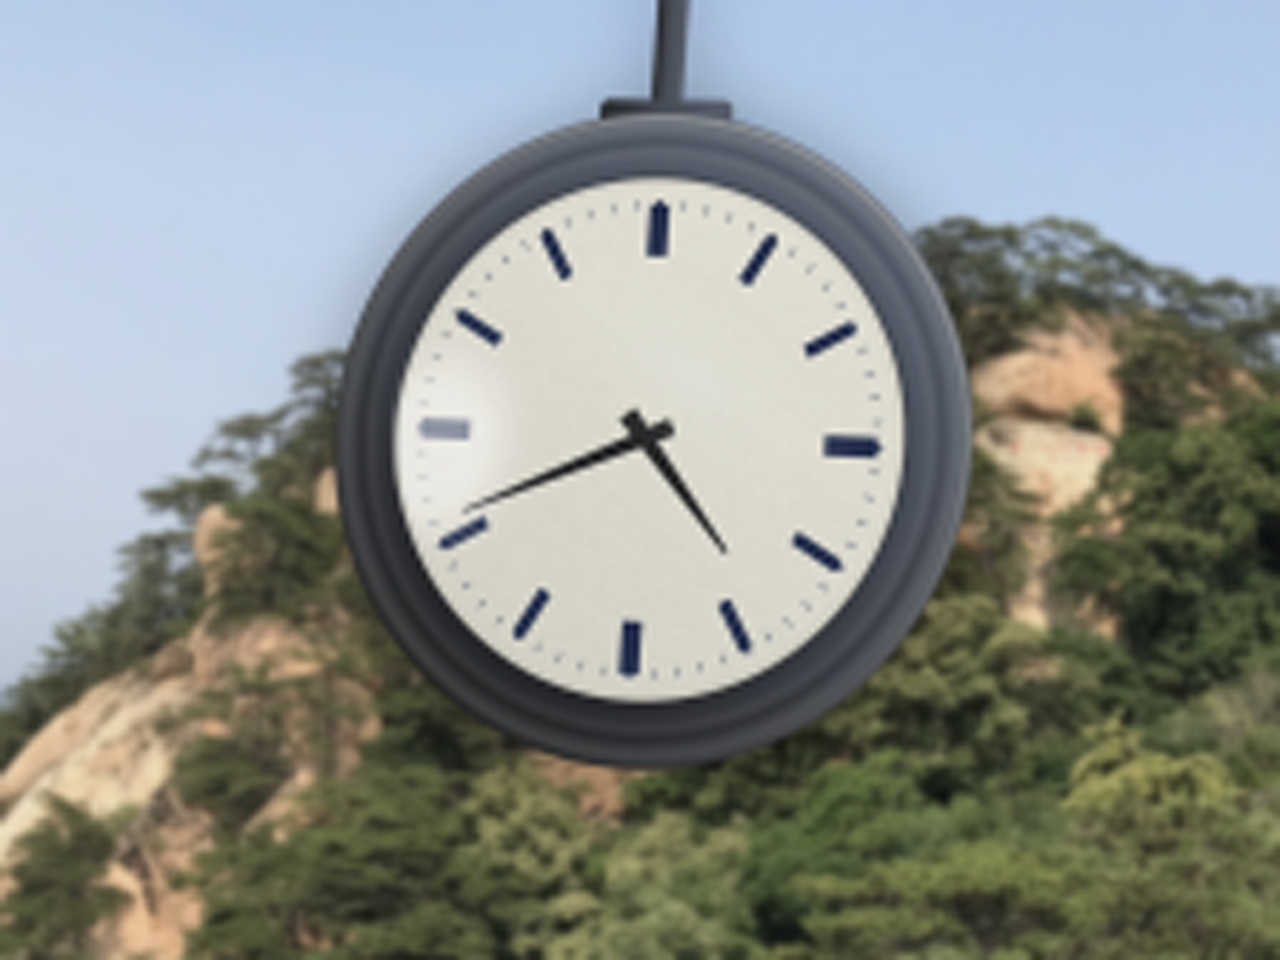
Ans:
h=4 m=41
